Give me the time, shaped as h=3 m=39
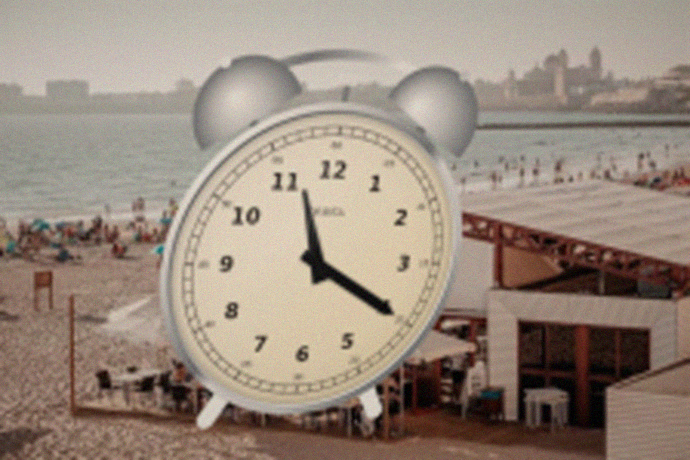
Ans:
h=11 m=20
